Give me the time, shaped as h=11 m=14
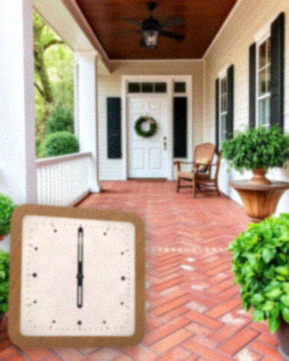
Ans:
h=6 m=0
